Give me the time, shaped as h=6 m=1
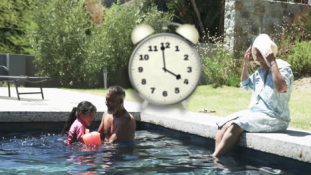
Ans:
h=3 m=59
